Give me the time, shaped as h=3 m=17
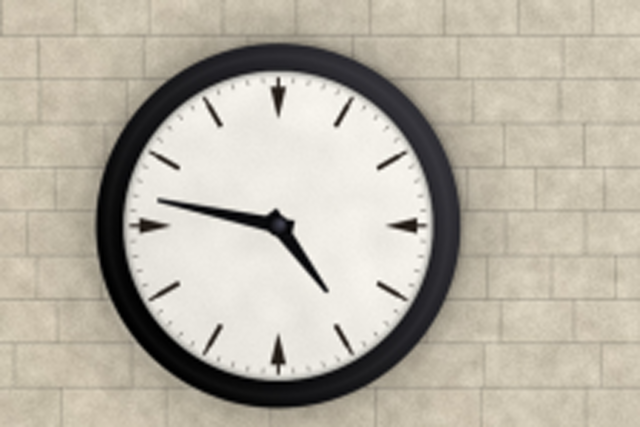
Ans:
h=4 m=47
